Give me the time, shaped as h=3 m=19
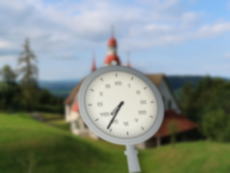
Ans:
h=7 m=36
